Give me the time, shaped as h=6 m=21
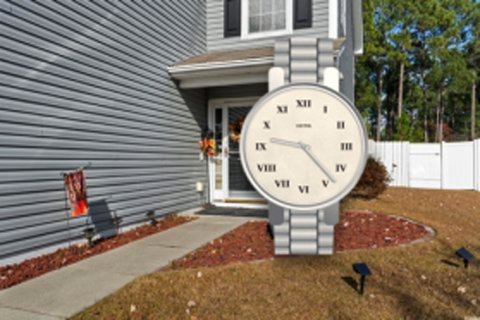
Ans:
h=9 m=23
